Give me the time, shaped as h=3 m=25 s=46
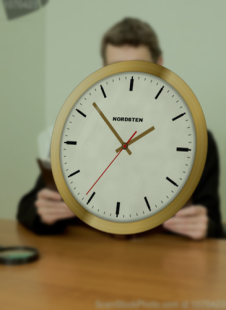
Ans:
h=1 m=52 s=36
